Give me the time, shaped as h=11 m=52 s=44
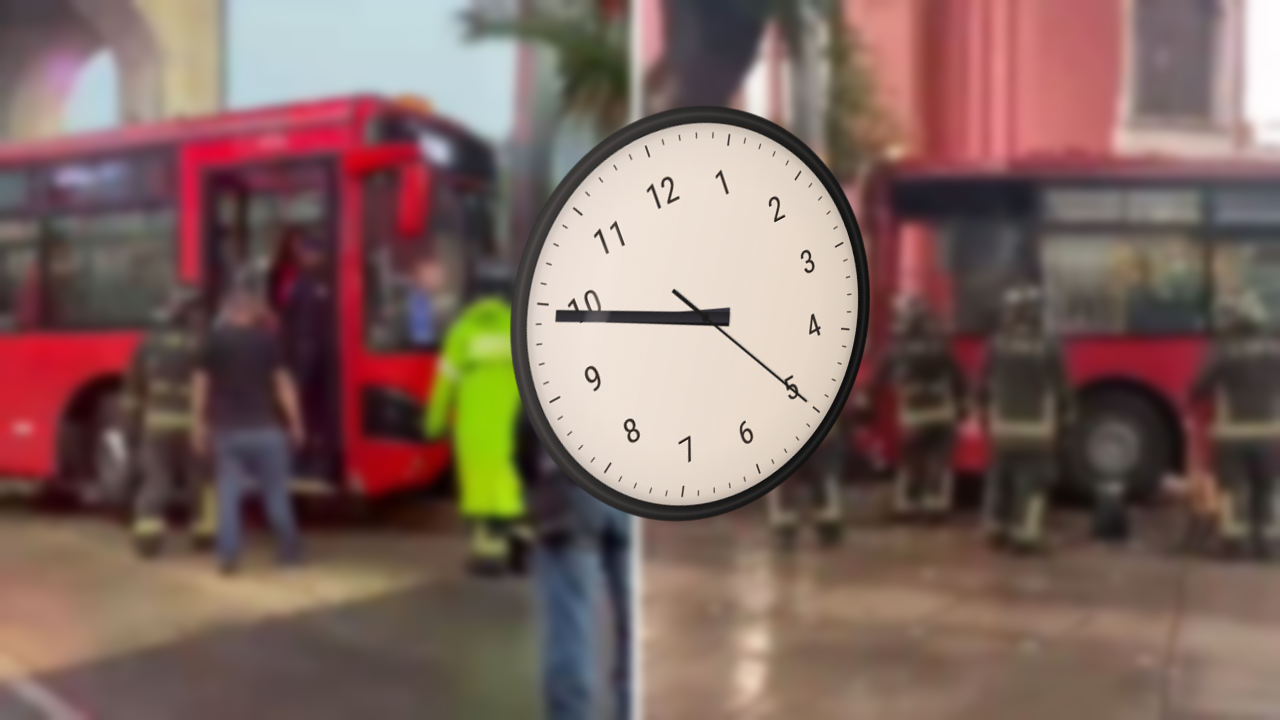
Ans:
h=9 m=49 s=25
